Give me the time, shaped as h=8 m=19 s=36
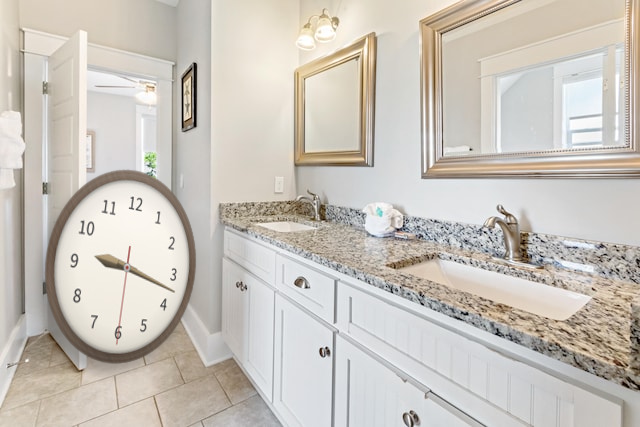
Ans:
h=9 m=17 s=30
